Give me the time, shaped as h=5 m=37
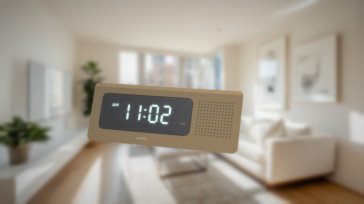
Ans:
h=11 m=2
